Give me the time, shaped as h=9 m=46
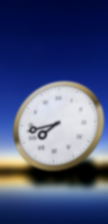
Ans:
h=7 m=43
